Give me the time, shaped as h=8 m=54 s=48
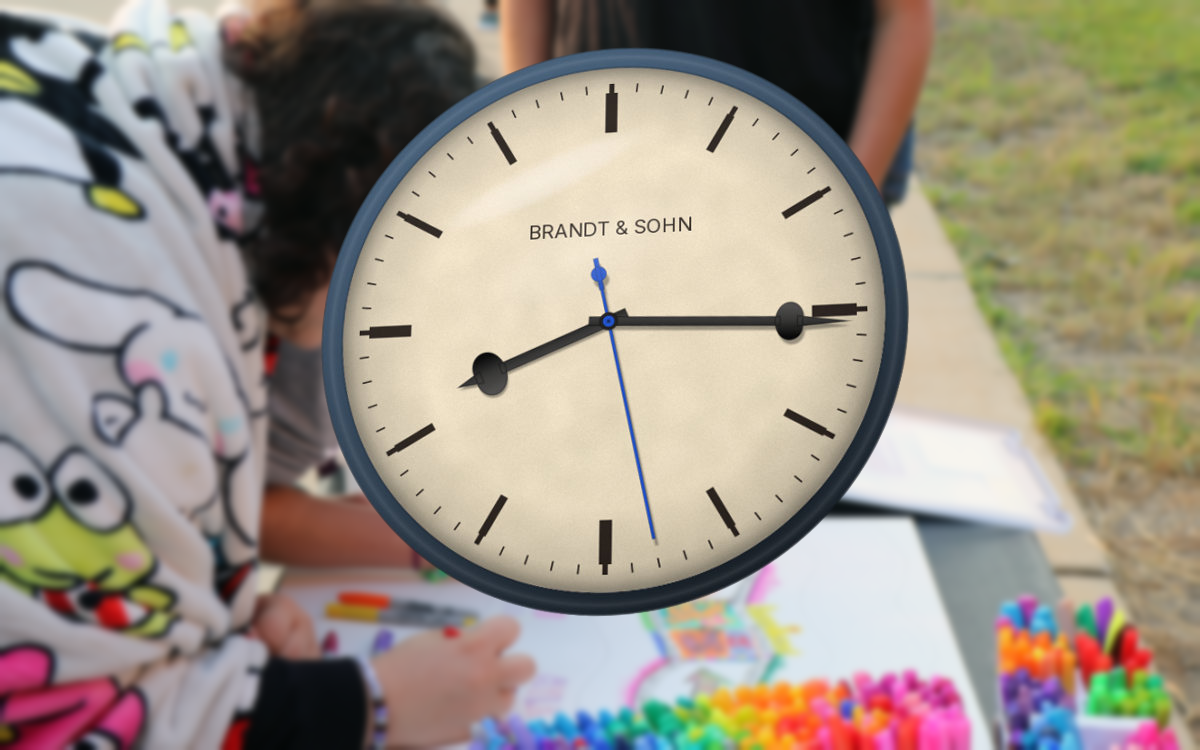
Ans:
h=8 m=15 s=28
